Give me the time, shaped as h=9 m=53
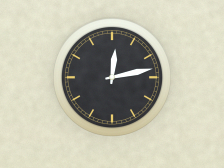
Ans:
h=12 m=13
